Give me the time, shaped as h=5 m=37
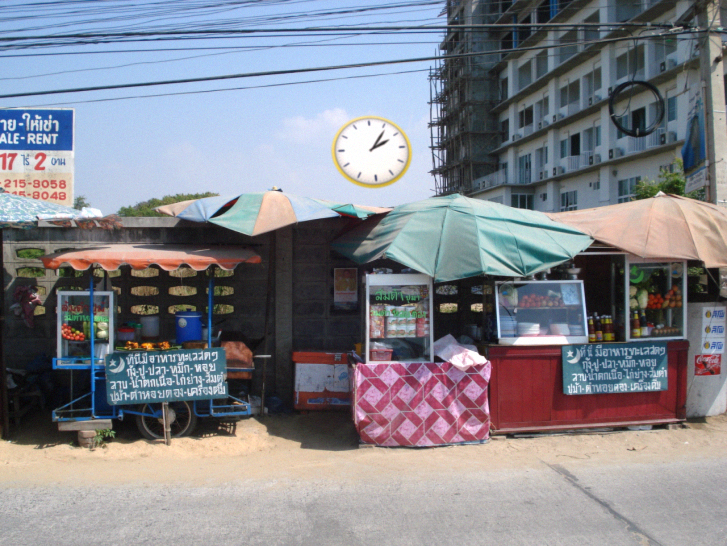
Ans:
h=2 m=6
